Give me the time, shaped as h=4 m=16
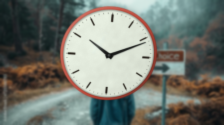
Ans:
h=10 m=11
